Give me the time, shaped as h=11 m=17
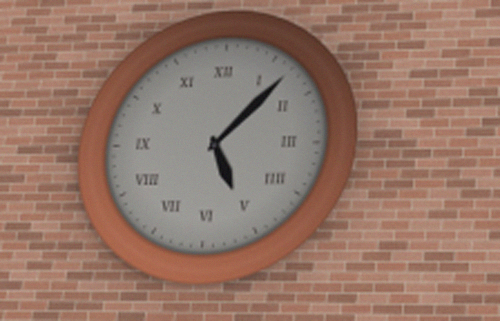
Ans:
h=5 m=7
